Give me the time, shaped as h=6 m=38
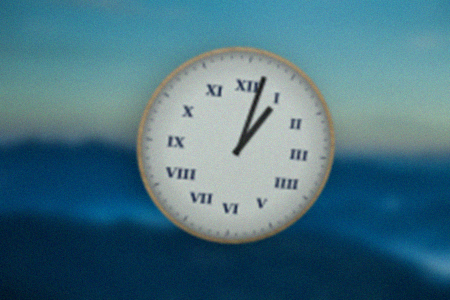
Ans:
h=1 m=2
